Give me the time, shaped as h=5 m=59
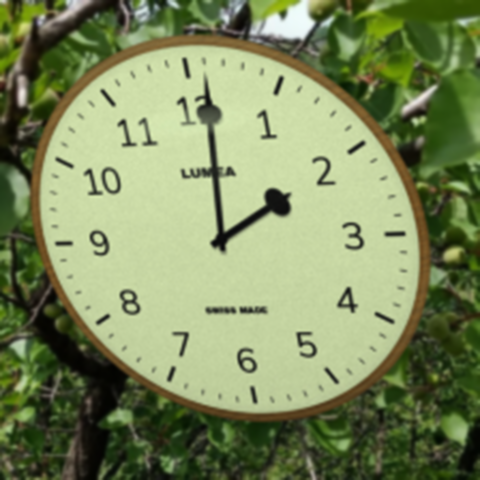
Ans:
h=2 m=1
